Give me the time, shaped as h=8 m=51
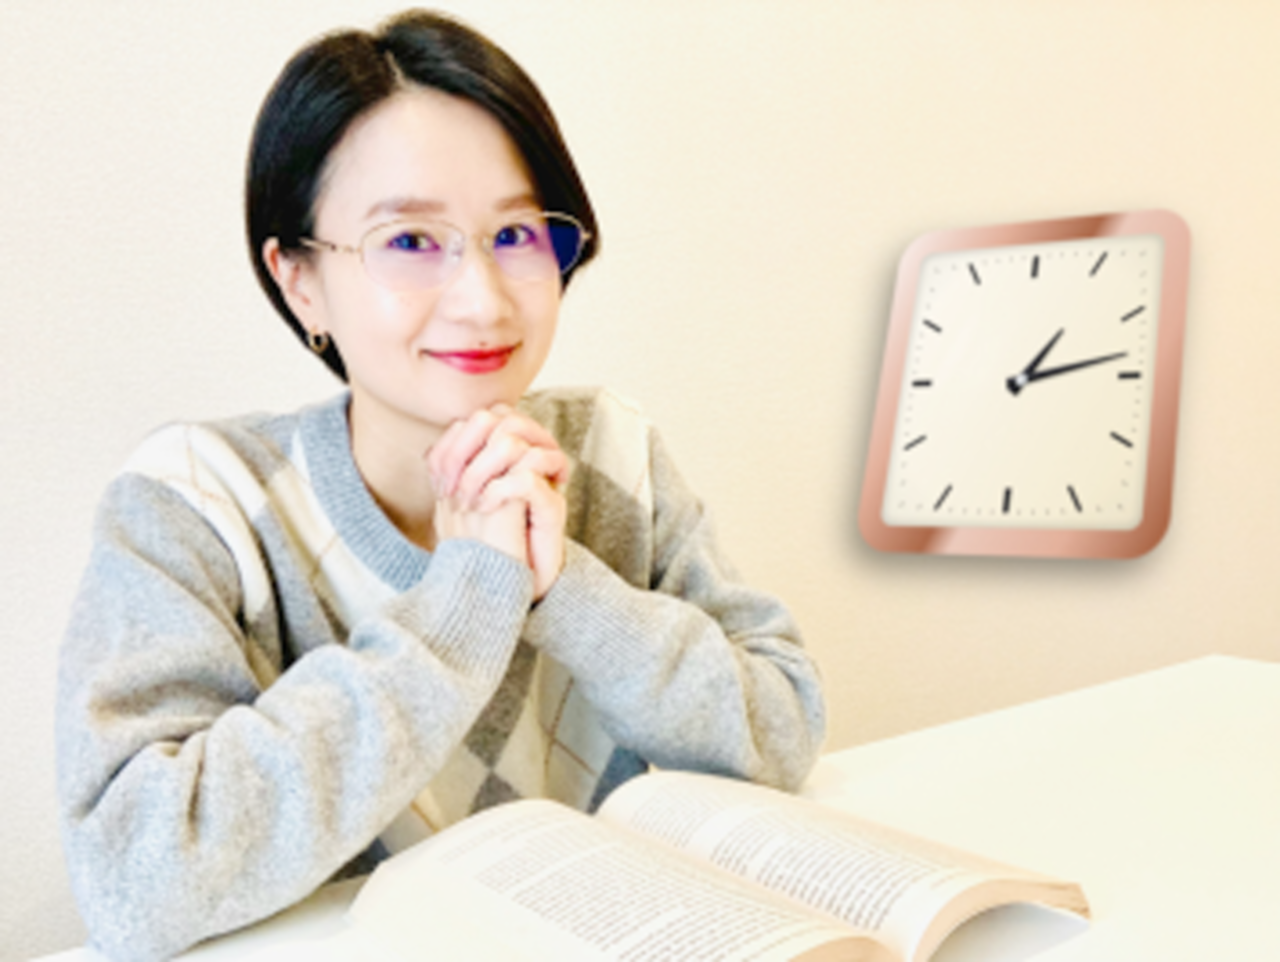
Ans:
h=1 m=13
